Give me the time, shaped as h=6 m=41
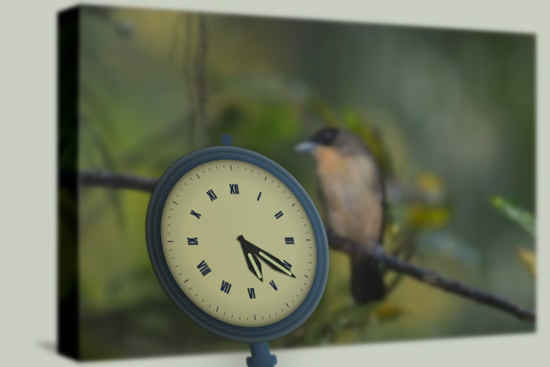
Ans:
h=5 m=21
